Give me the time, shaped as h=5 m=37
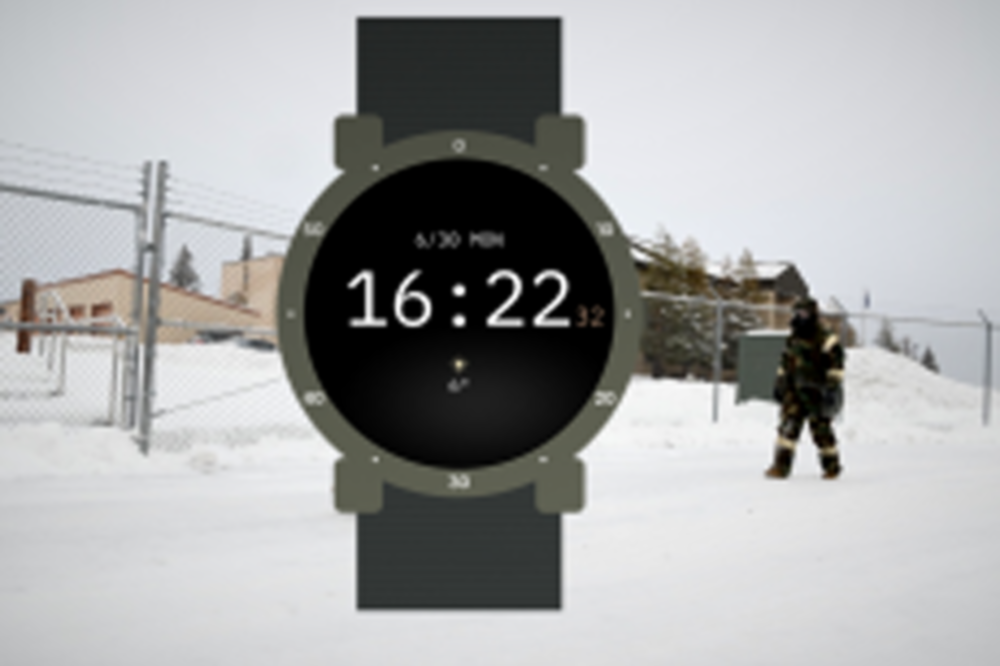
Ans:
h=16 m=22
